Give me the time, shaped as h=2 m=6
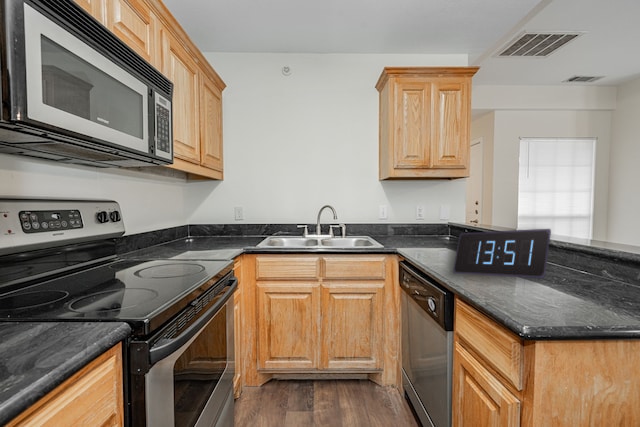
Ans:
h=13 m=51
